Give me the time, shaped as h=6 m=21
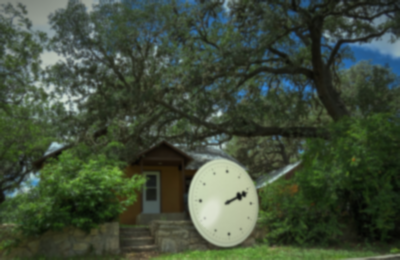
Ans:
h=2 m=11
